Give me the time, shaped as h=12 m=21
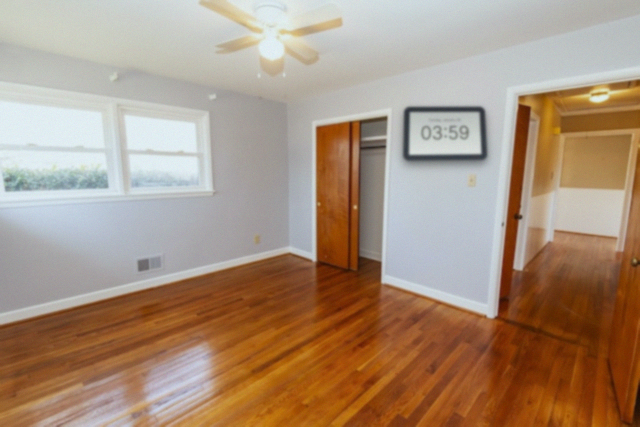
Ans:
h=3 m=59
